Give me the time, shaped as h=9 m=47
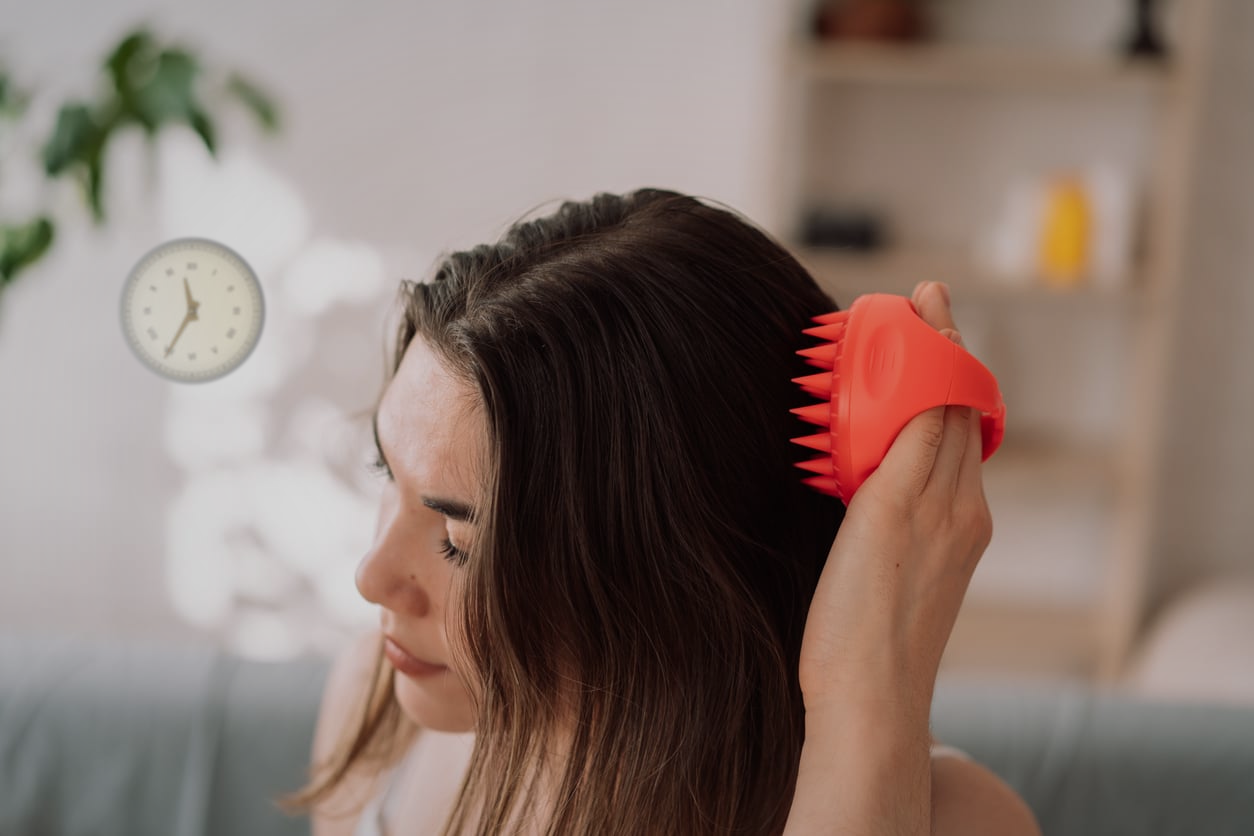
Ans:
h=11 m=35
